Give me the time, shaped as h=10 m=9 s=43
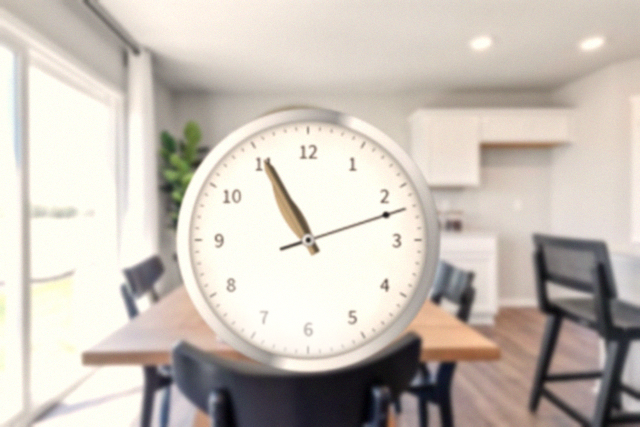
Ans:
h=10 m=55 s=12
